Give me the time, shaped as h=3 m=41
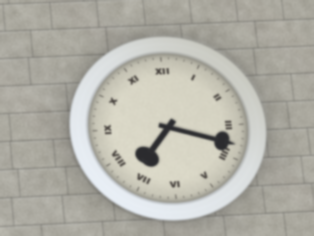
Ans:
h=7 m=18
